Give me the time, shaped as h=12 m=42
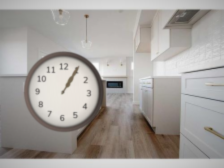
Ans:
h=1 m=5
